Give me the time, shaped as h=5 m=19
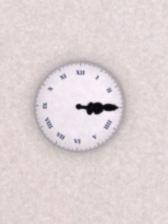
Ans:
h=3 m=15
